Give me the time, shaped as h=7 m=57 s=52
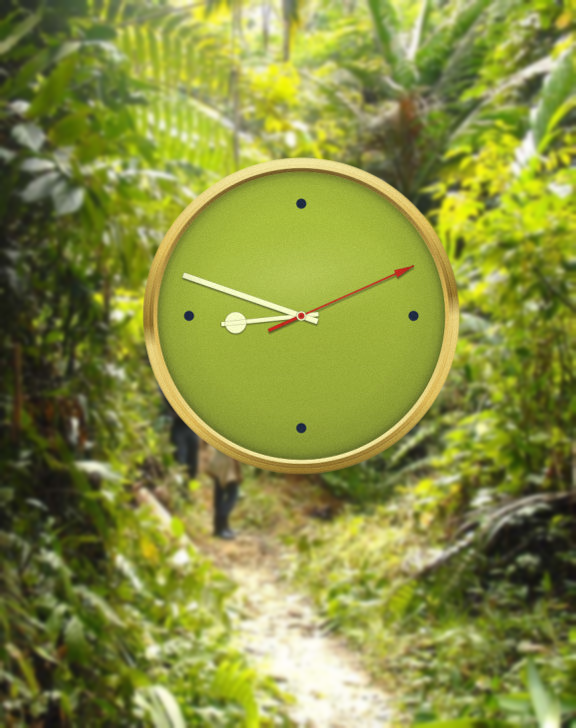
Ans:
h=8 m=48 s=11
